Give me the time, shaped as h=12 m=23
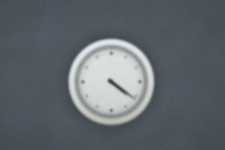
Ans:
h=4 m=21
